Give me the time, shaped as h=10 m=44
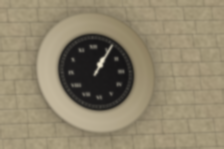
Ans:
h=1 m=6
